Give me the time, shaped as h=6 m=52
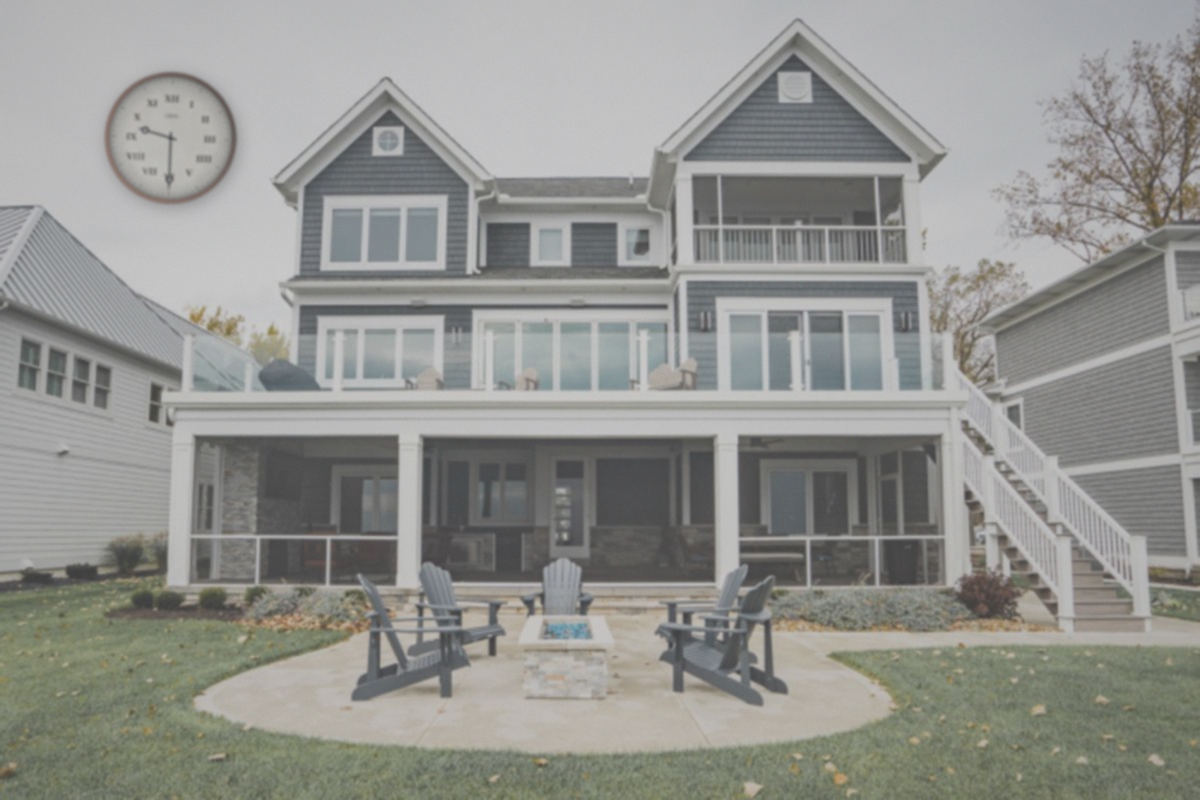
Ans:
h=9 m=30
